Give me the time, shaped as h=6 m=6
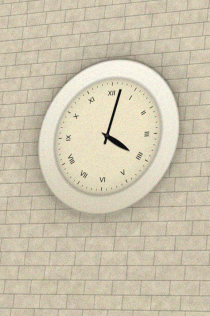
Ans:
h=4 m=2
